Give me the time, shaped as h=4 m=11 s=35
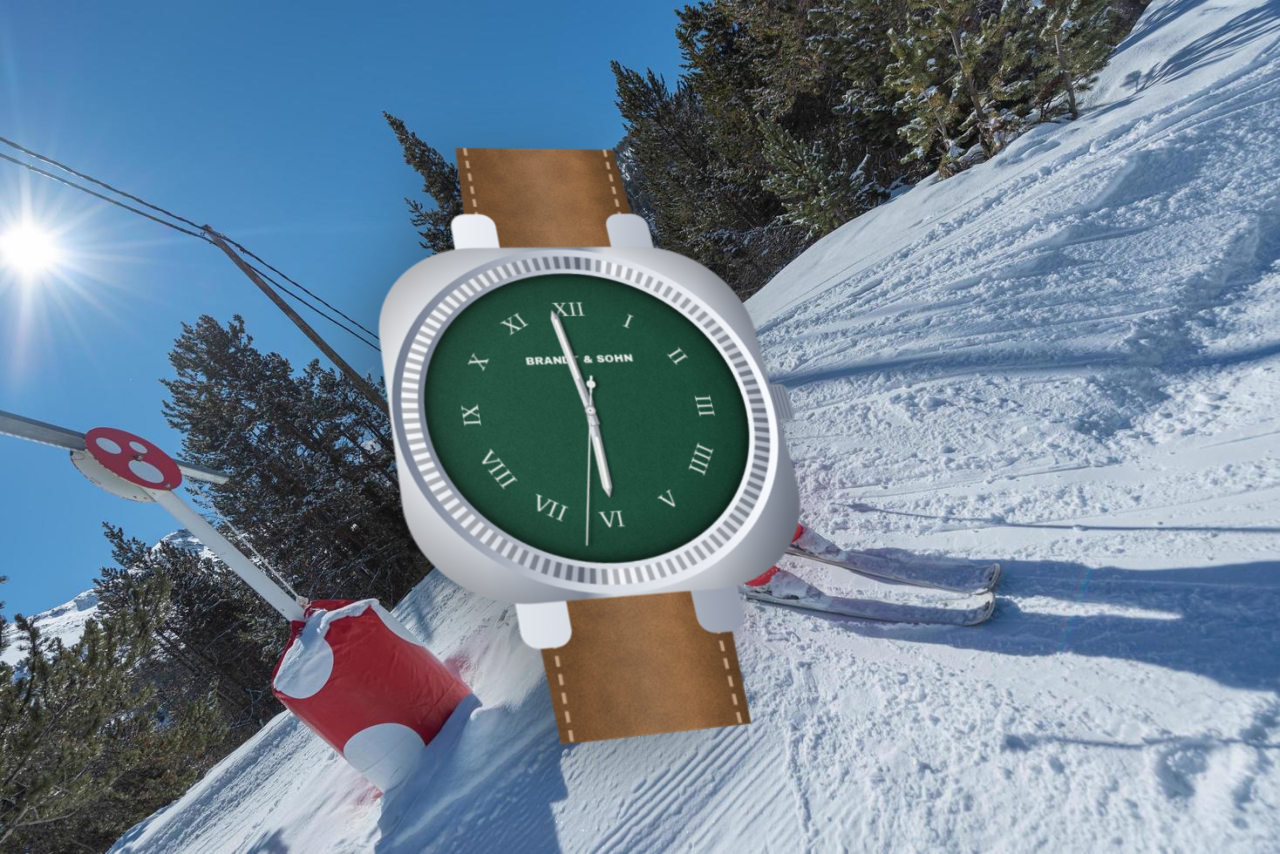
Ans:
h=5 m=58 s=32
